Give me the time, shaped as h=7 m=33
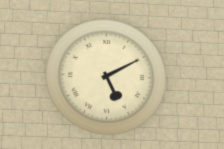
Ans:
h=5 m=10
